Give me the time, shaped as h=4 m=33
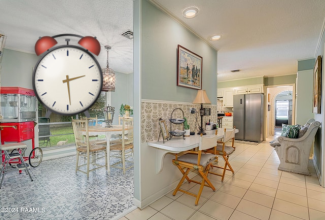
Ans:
h=2 m=29
